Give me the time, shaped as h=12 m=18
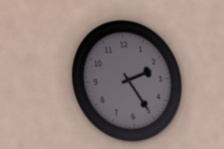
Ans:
h=2 m=25
